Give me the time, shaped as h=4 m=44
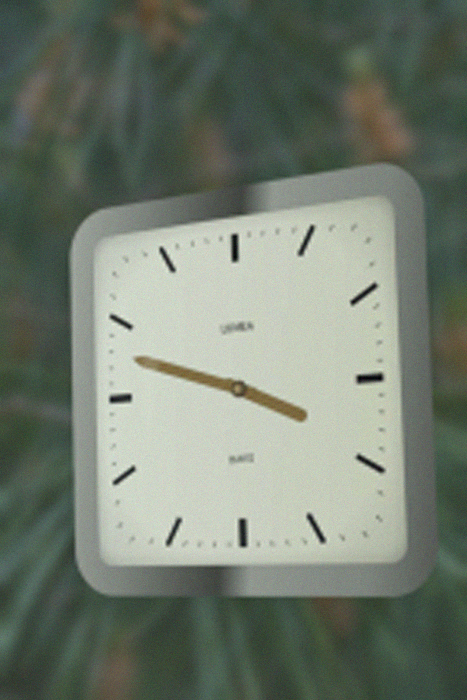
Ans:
h=3 m=48
